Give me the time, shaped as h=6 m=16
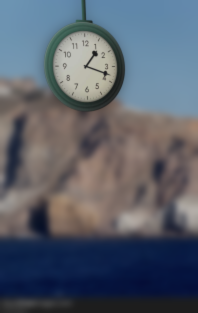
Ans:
h=1 m=18
